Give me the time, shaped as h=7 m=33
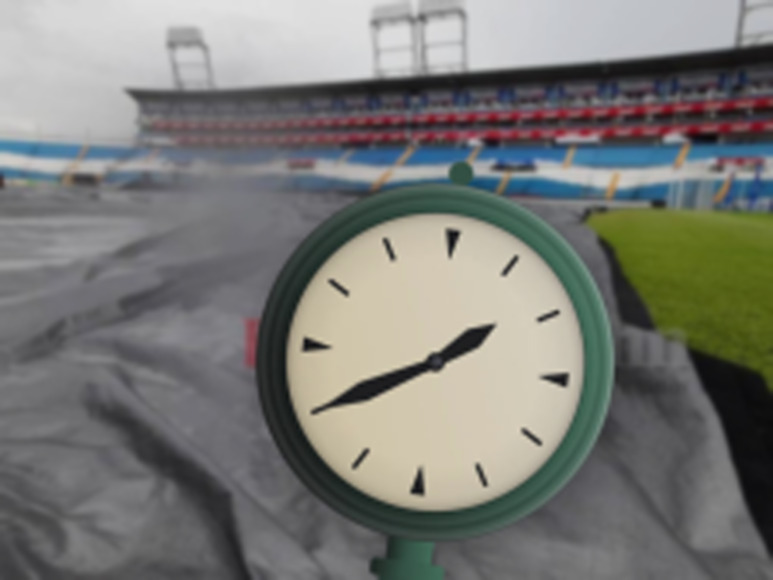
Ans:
h=1 m=40
